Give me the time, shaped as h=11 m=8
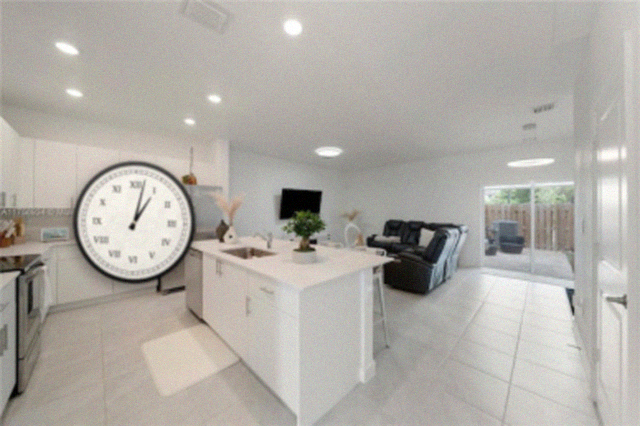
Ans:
h=1 m=2
